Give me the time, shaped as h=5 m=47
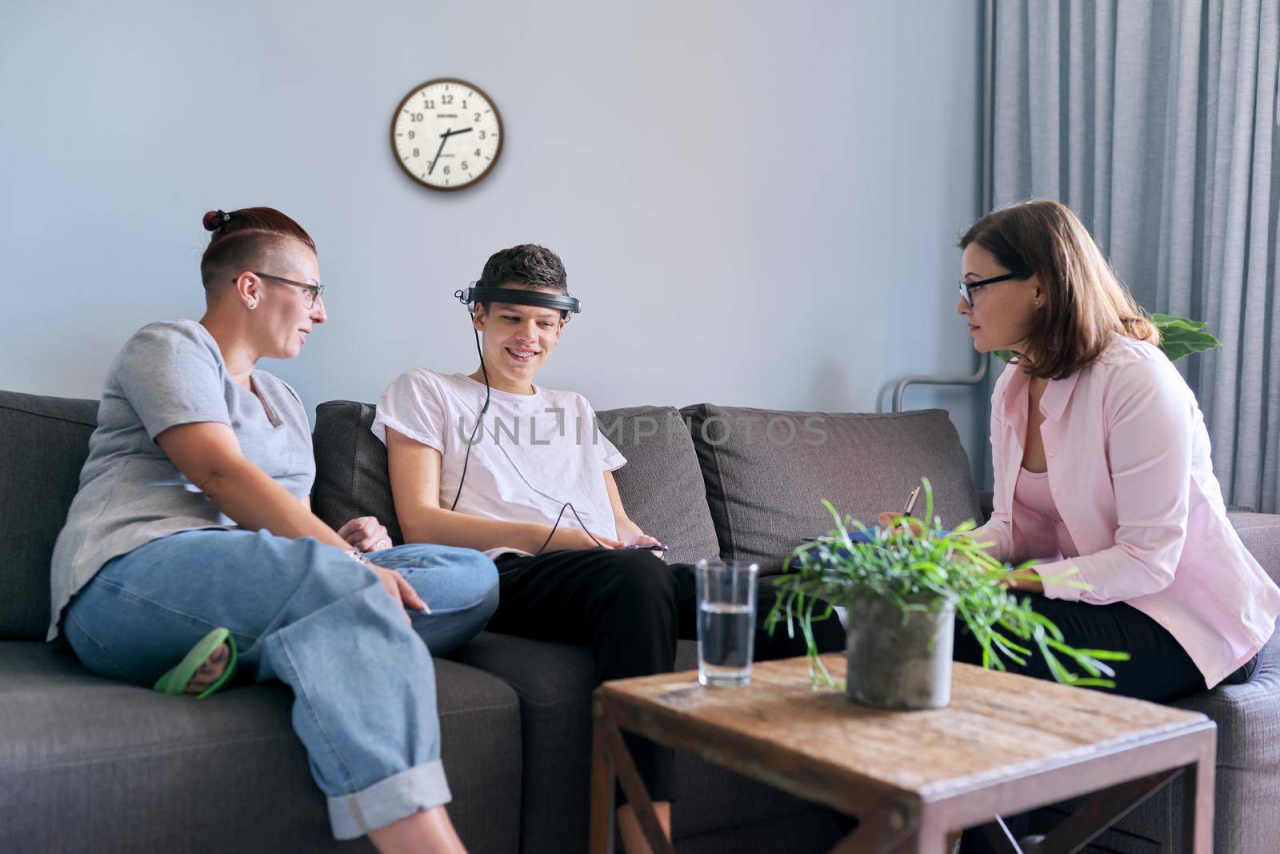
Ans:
h=2 m=34
